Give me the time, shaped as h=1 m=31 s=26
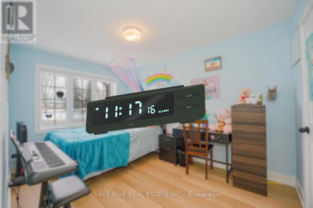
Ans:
h=11 m=17 s=16
